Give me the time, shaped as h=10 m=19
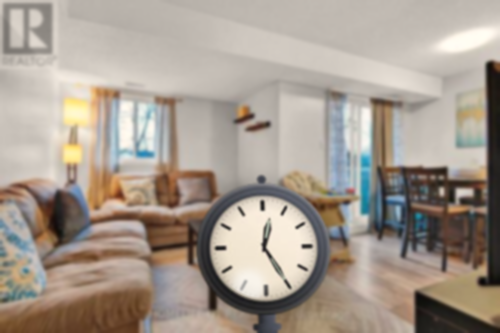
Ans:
h=12 m=25
